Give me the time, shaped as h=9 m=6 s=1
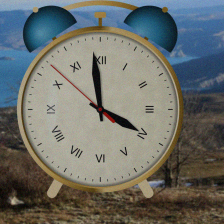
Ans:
h=3 m=58 s=52
